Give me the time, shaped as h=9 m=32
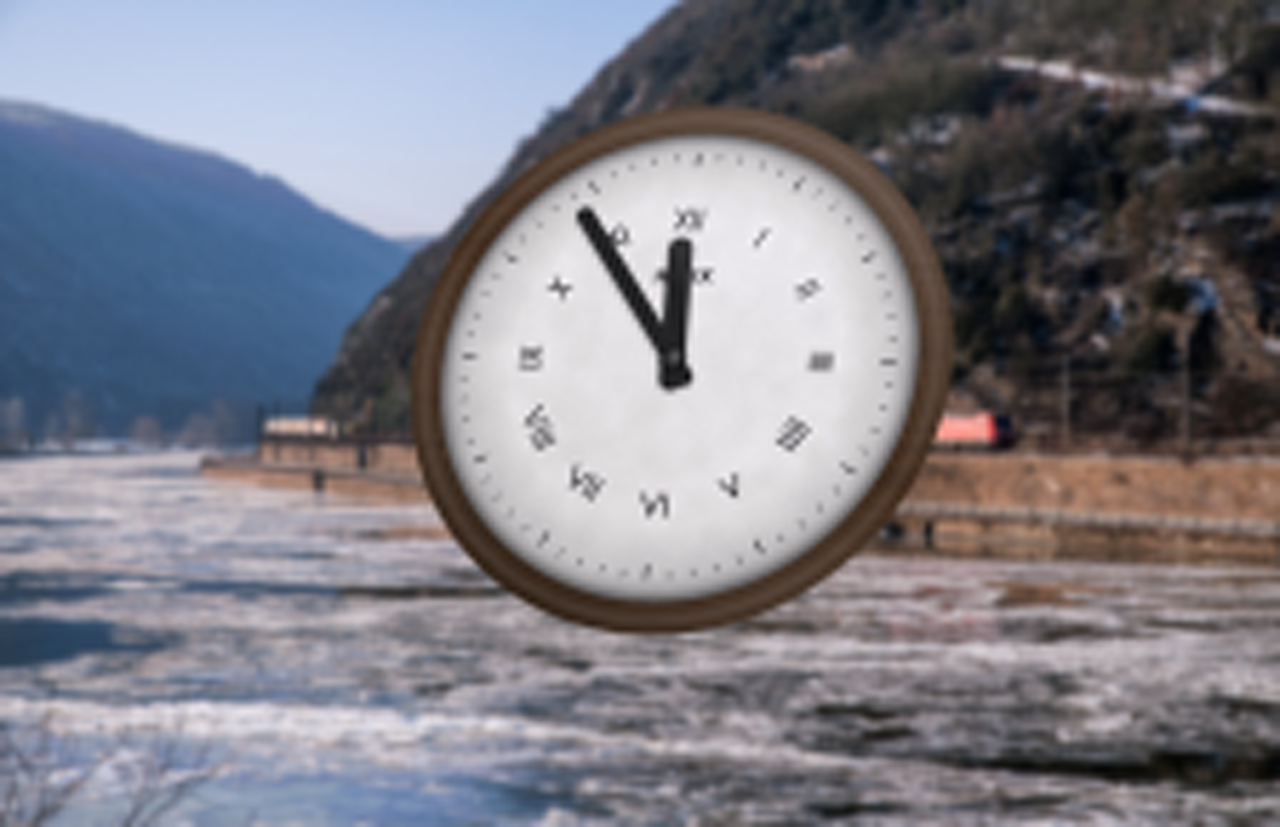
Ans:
h=11 m=54
